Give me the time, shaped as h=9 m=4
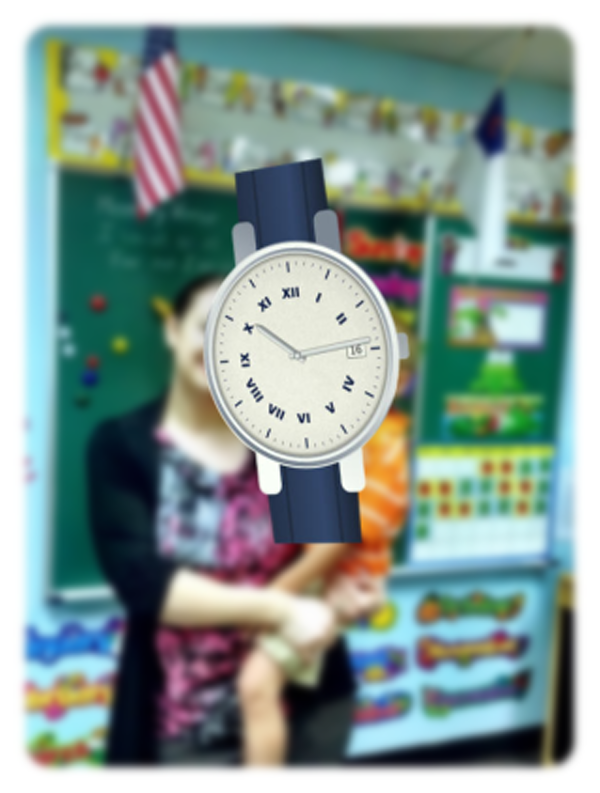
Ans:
h=10 m=14
